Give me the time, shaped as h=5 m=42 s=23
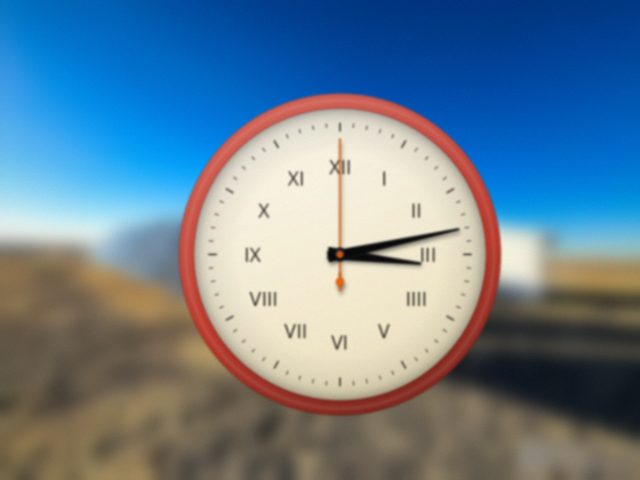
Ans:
h=3 m=13 s=0
